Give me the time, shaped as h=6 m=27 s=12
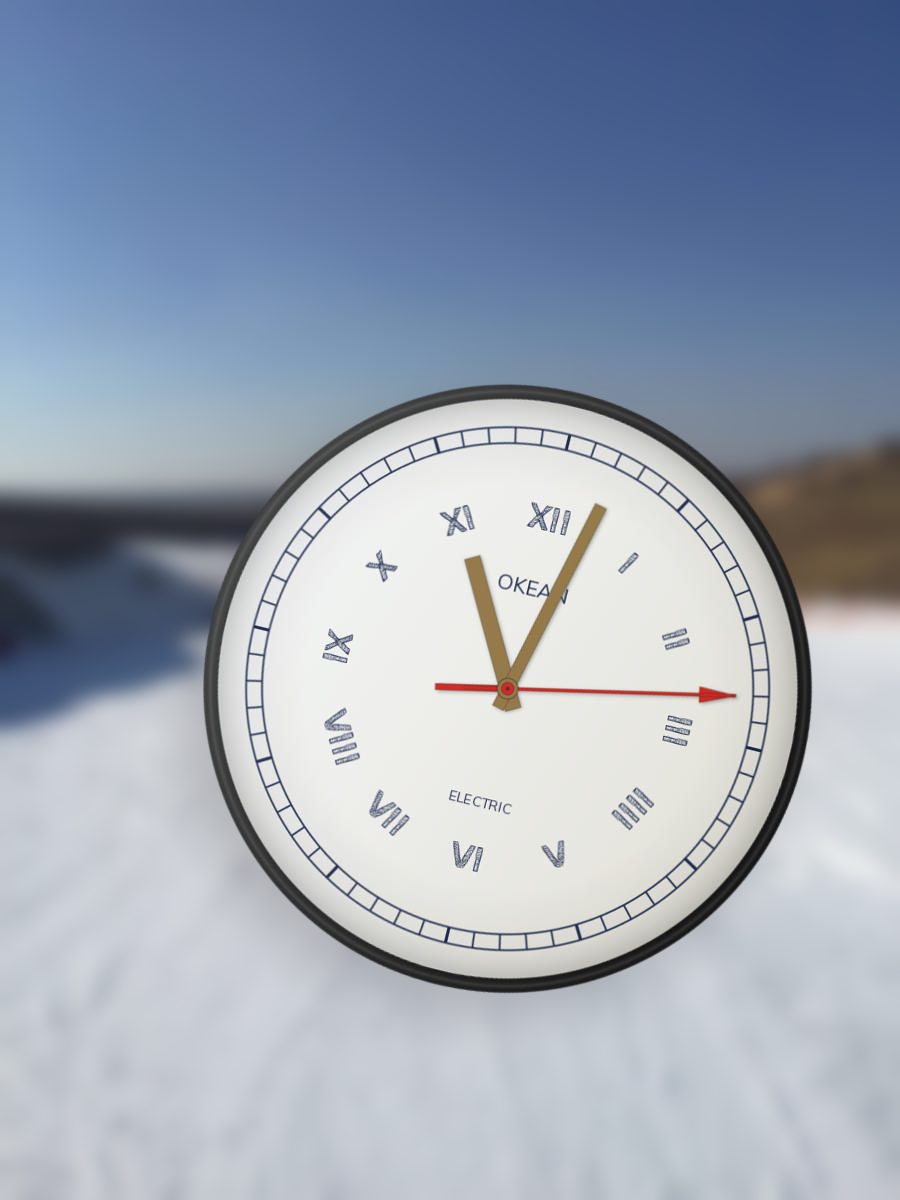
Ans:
h=11 m=2 s=13
